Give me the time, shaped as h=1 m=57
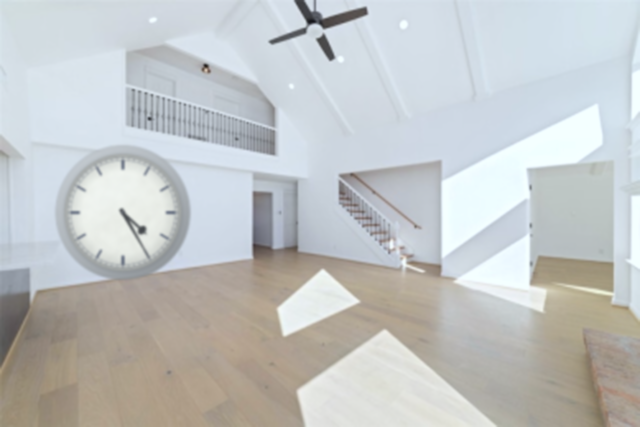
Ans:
h=4 m=25
